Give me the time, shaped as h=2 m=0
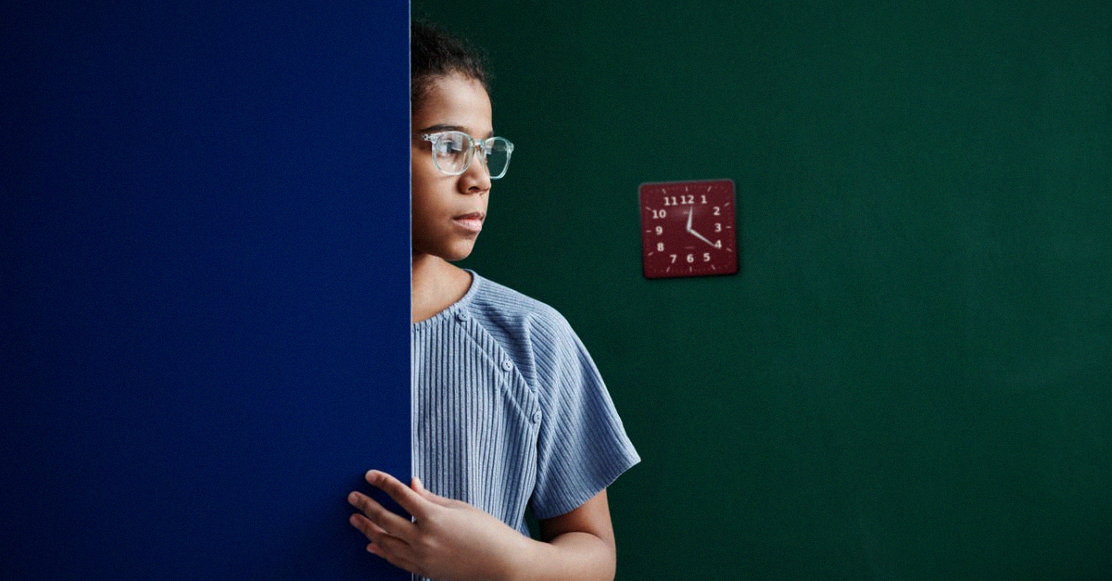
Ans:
h=12 m=21
